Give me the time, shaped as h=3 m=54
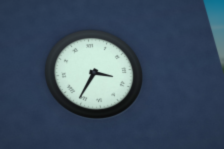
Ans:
h=3 m=36
